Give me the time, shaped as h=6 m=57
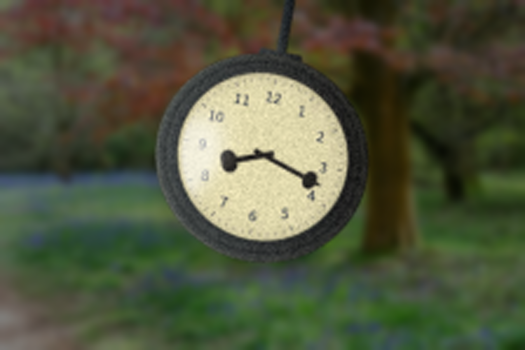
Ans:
h=8 m=18
